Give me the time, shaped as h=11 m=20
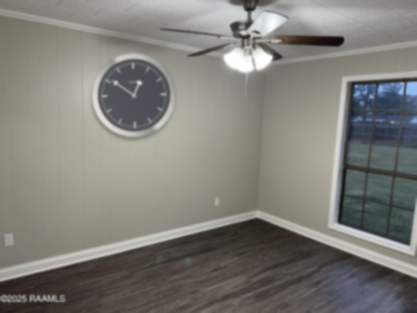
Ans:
h=12 m=51
